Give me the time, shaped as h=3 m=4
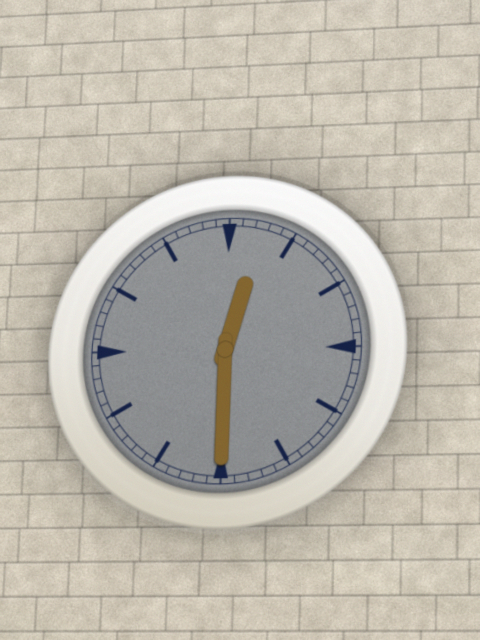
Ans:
h=12 m=30
